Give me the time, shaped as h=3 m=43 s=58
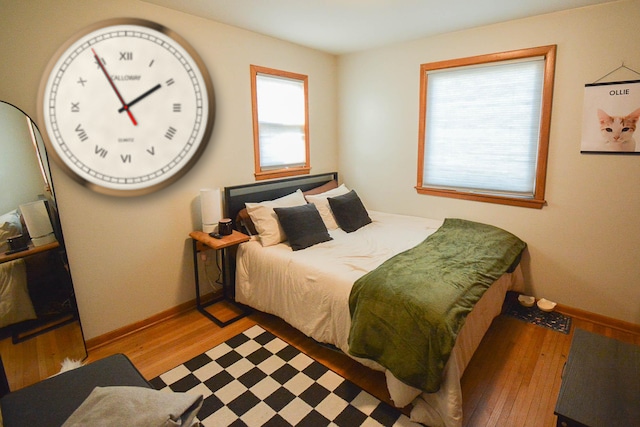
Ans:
h=1 m=54 s=55
